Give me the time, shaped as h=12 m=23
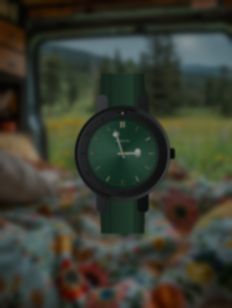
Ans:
h=2 m=57
